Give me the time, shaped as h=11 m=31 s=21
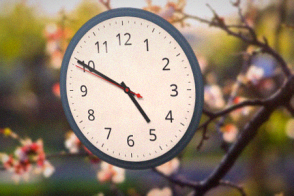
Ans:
h=4 m=49 s=49
